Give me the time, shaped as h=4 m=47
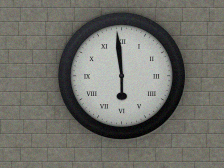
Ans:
h=5 m=59
